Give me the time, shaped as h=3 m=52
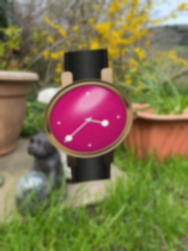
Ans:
h=3 m=38
